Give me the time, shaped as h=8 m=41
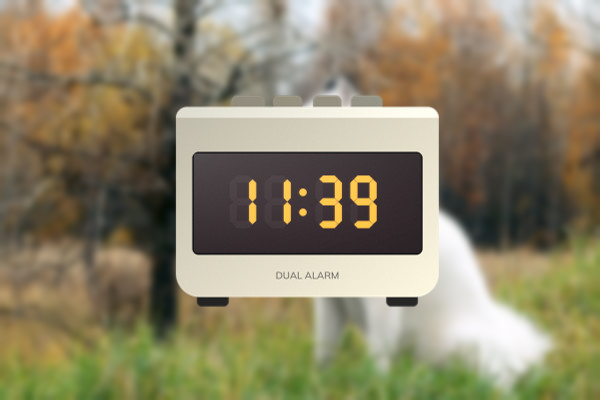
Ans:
h=11 m=39
